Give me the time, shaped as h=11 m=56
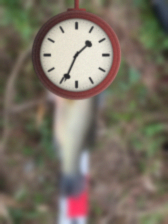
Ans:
h=1 m=34
